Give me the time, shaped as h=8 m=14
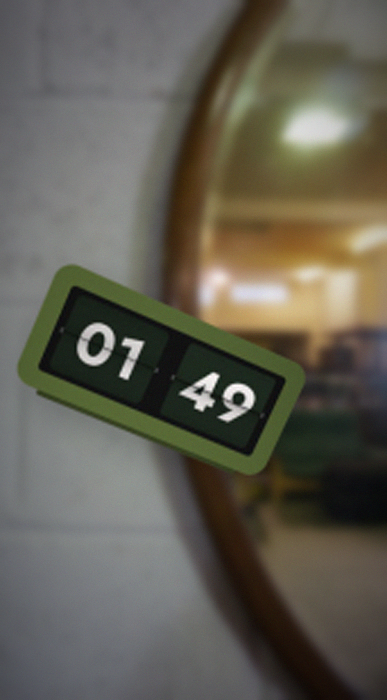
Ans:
h=1 m=49
